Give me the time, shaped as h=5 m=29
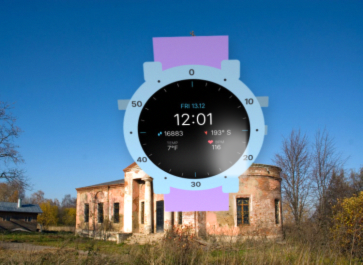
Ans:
h=12 m=1
